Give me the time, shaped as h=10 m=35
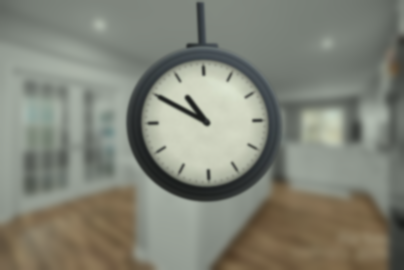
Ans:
h=10 m=50
